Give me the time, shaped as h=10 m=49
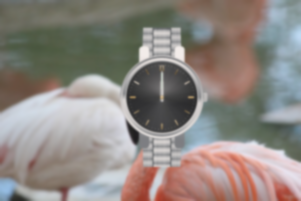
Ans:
h=12 m=0
